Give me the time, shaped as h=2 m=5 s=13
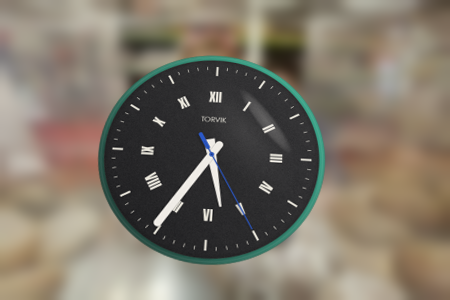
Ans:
h=5 m=35 s=25
